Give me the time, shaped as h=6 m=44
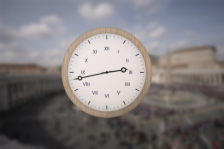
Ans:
h=2 m=43
